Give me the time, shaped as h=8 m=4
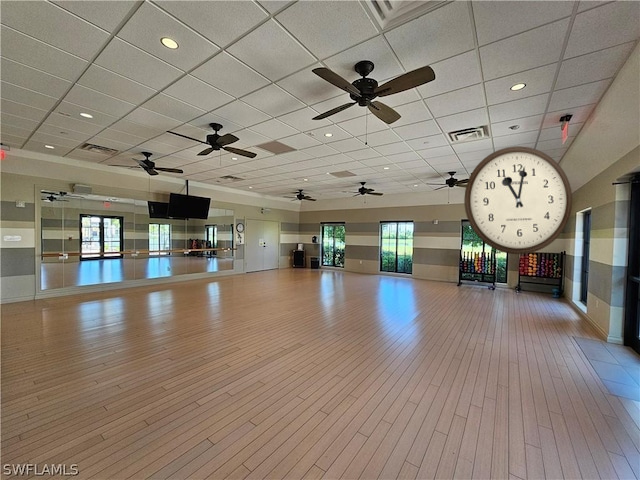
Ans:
h=11 m=2
